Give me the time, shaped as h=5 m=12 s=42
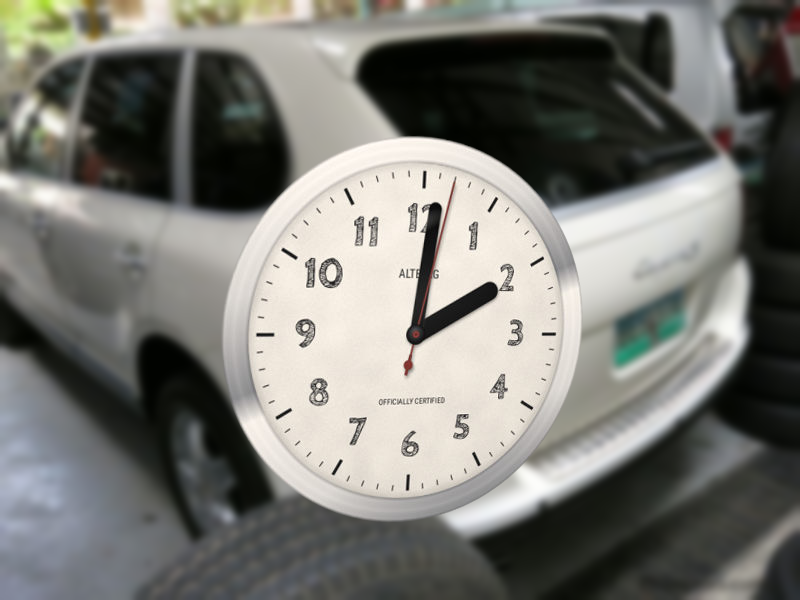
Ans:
h=2 m=1 s=2
